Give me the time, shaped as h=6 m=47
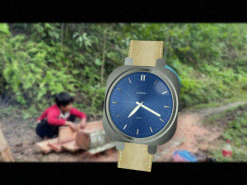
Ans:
h=7 m=19
